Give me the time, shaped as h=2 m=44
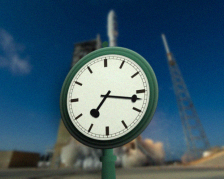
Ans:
h=7 m=17
